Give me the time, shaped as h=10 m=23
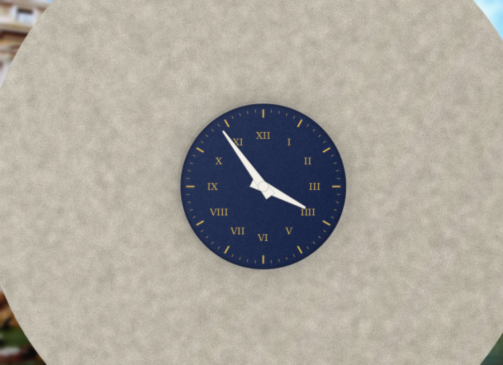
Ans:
h=3 m=54
